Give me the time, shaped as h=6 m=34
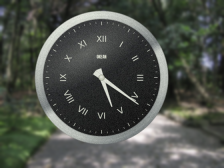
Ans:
h=5 m=21
